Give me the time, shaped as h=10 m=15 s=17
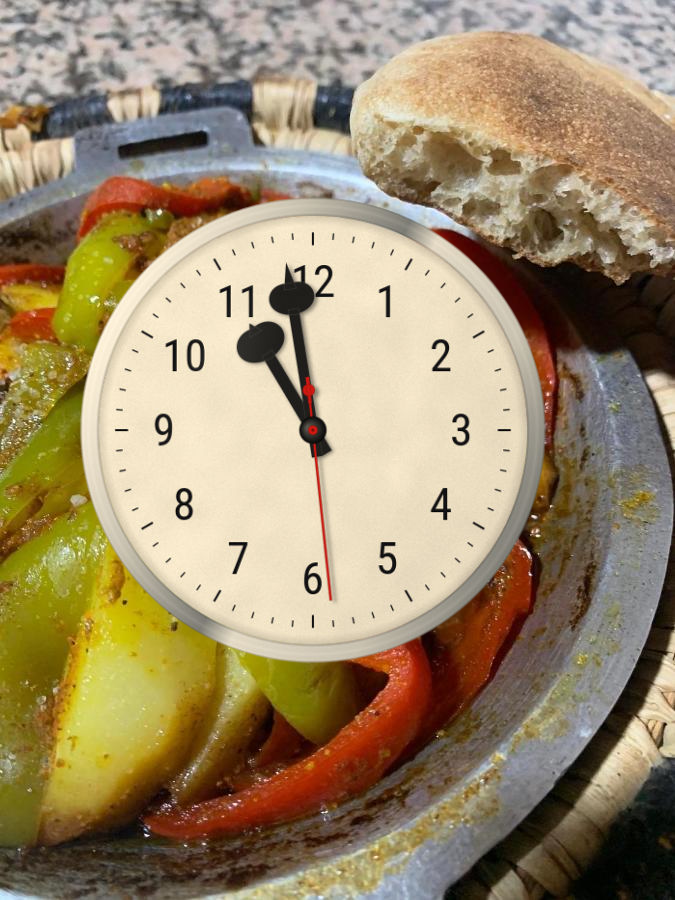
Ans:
h=10 m=58 s=29
